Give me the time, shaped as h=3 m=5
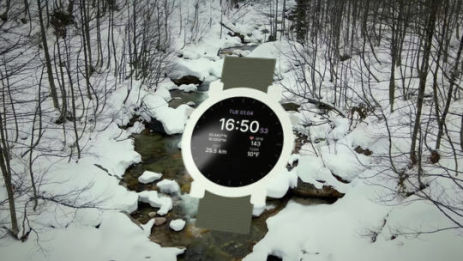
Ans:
h=16 m=50
